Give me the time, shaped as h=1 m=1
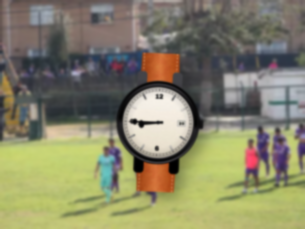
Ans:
h=8 m=45
